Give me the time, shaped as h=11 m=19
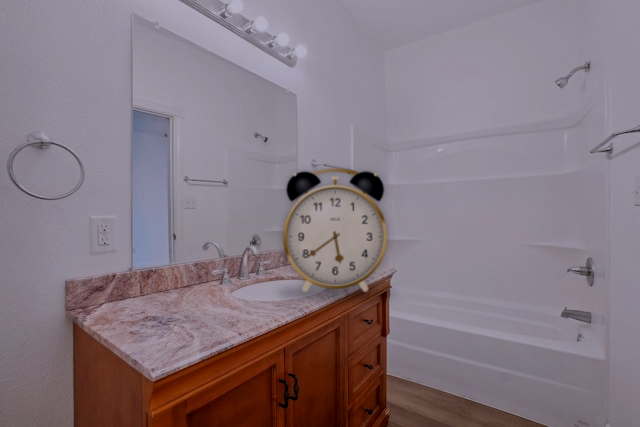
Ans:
h=5 m=39
